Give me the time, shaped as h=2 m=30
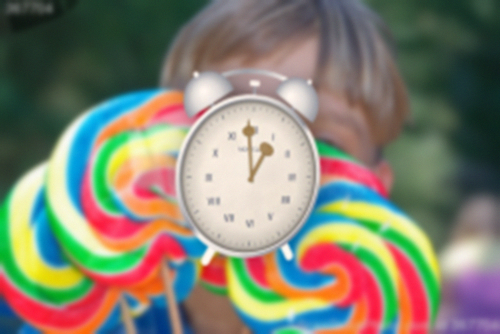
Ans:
h=12 m=59
